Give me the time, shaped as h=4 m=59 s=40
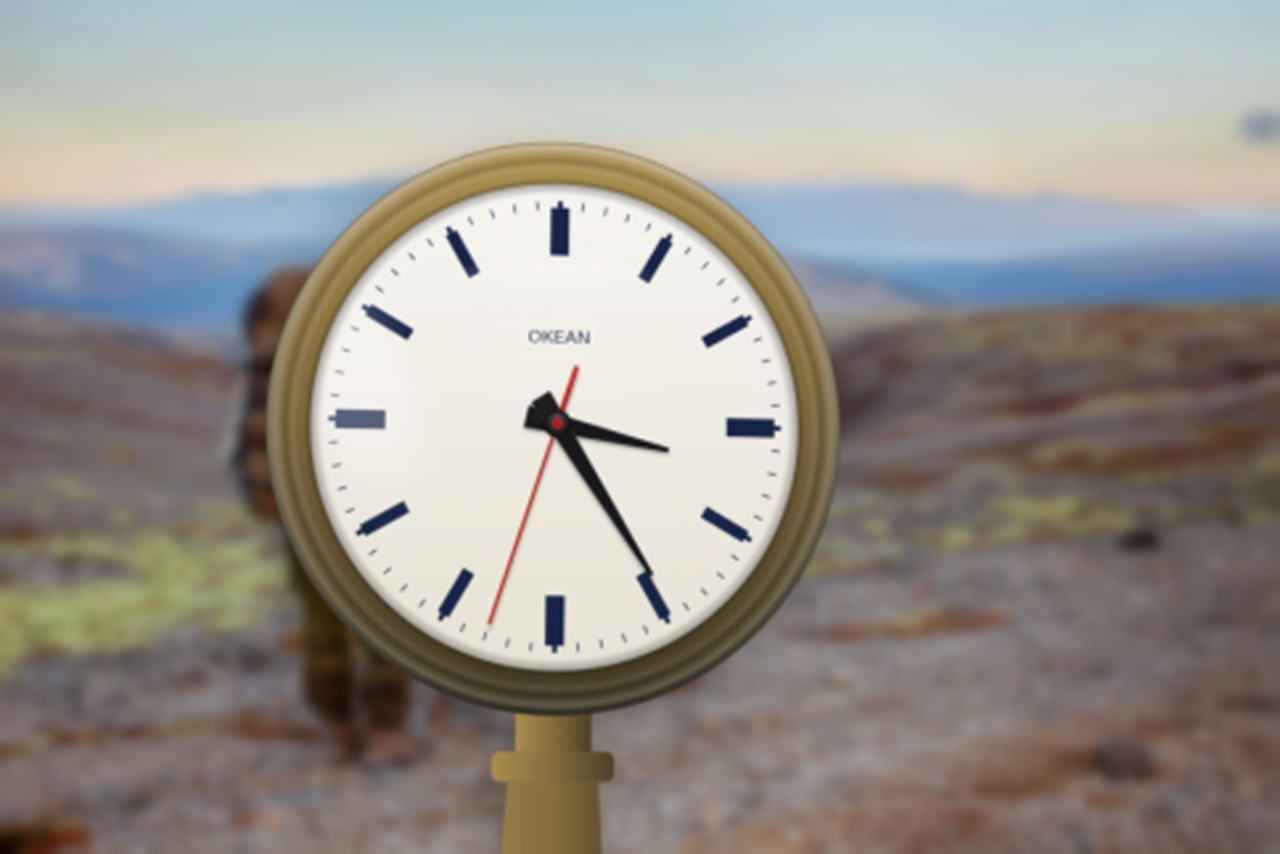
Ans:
h=3 m=24 s=33
